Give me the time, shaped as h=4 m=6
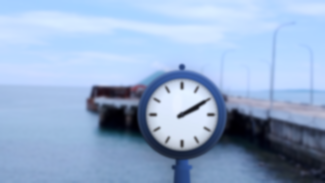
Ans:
h=2 m=10
